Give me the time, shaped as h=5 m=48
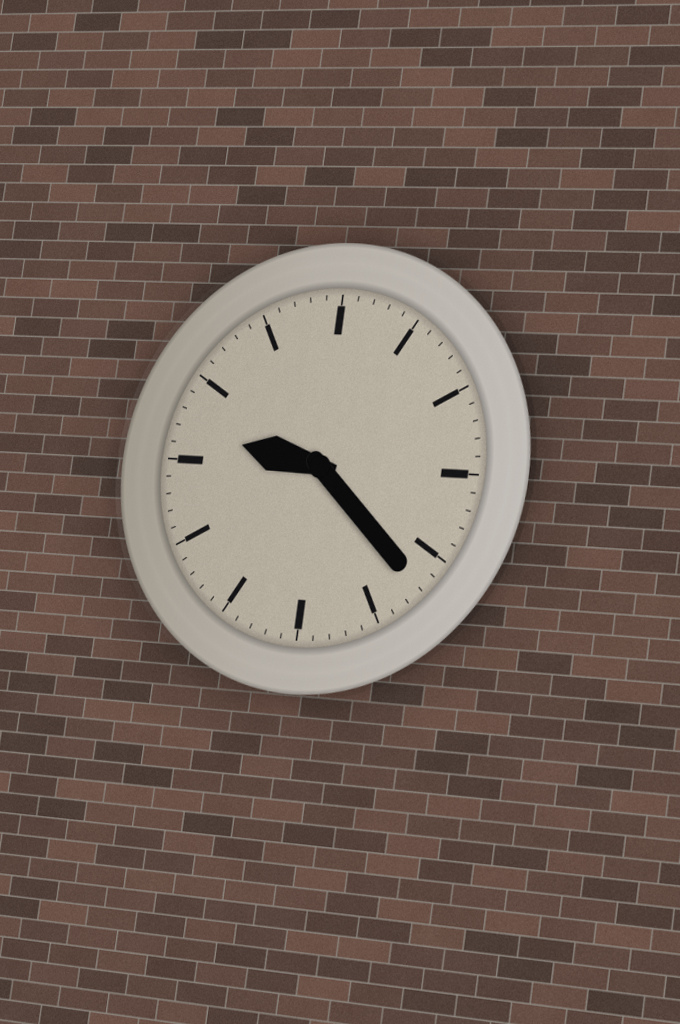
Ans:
h=9 m=22
